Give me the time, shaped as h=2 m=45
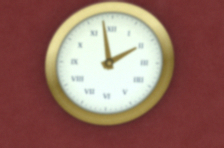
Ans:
h=1 m=58
